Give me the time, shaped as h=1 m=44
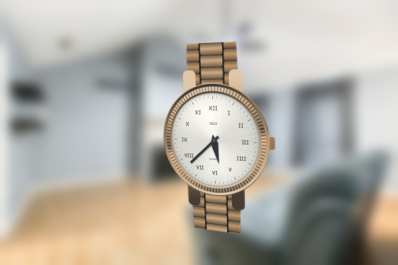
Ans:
h=5 m=38
